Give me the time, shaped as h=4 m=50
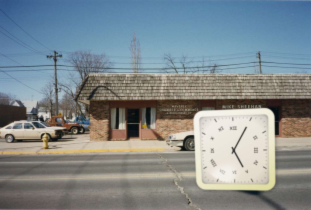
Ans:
h=5 m=5
